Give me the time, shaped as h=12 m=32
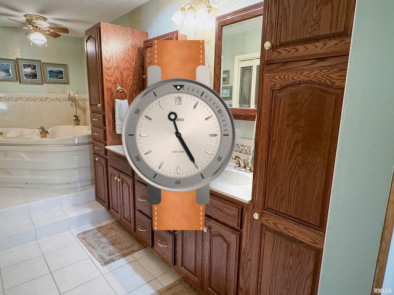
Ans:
h=11 m=25
